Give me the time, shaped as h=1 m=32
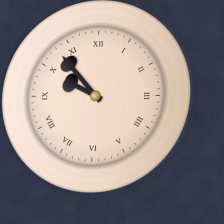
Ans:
h=9 m=53
